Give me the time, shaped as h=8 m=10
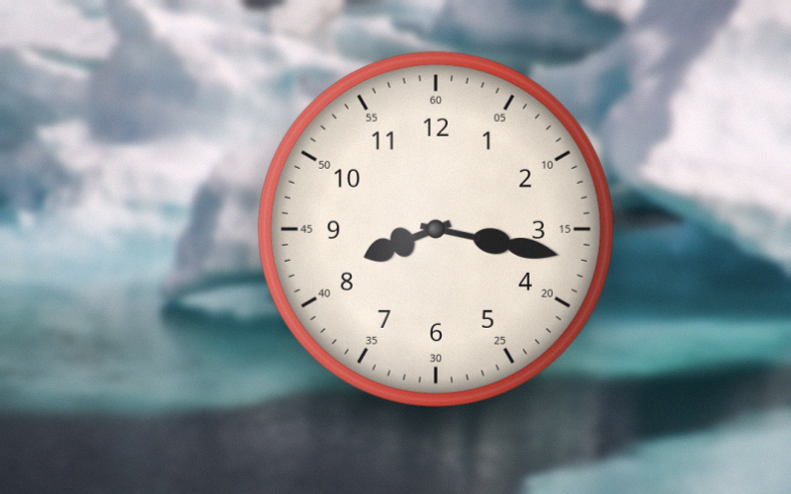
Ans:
h=8 m=17
